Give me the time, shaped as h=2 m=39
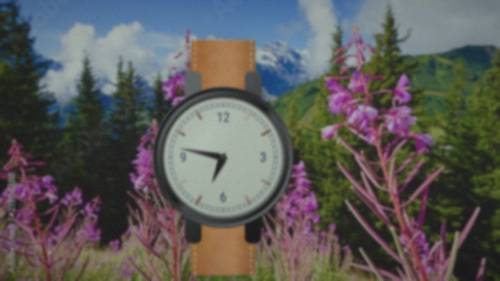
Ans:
h=6 m=47
